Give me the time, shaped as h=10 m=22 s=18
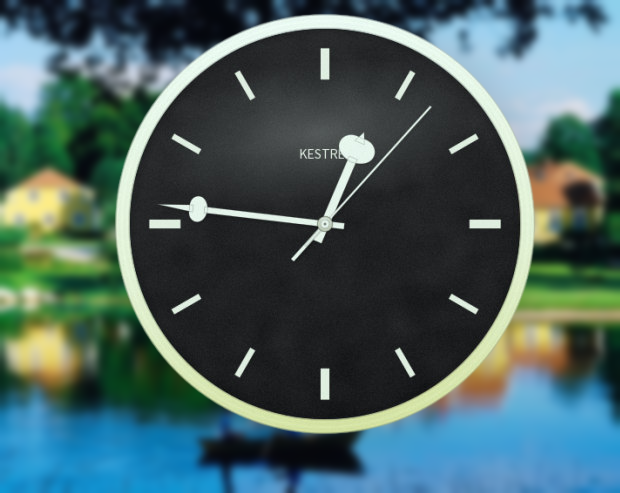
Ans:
h=12 m=46 s=7
